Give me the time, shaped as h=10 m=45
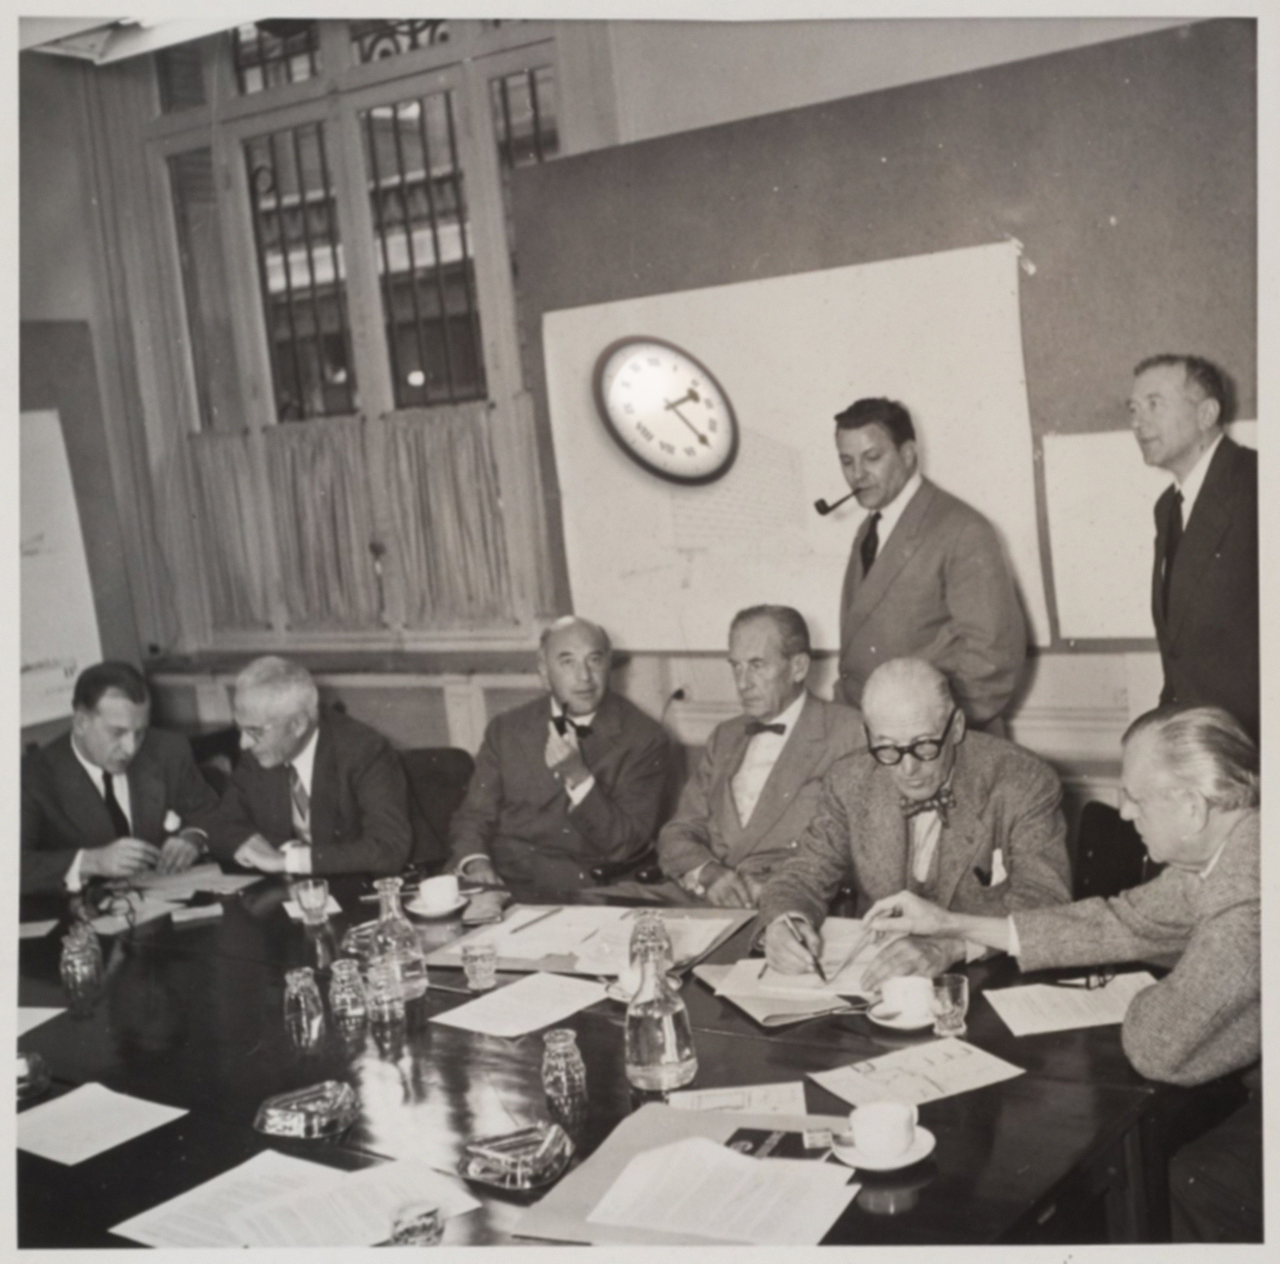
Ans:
h=2 m=25
